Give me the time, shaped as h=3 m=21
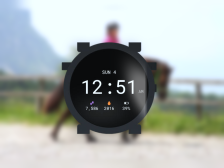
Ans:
h=12 m=51
